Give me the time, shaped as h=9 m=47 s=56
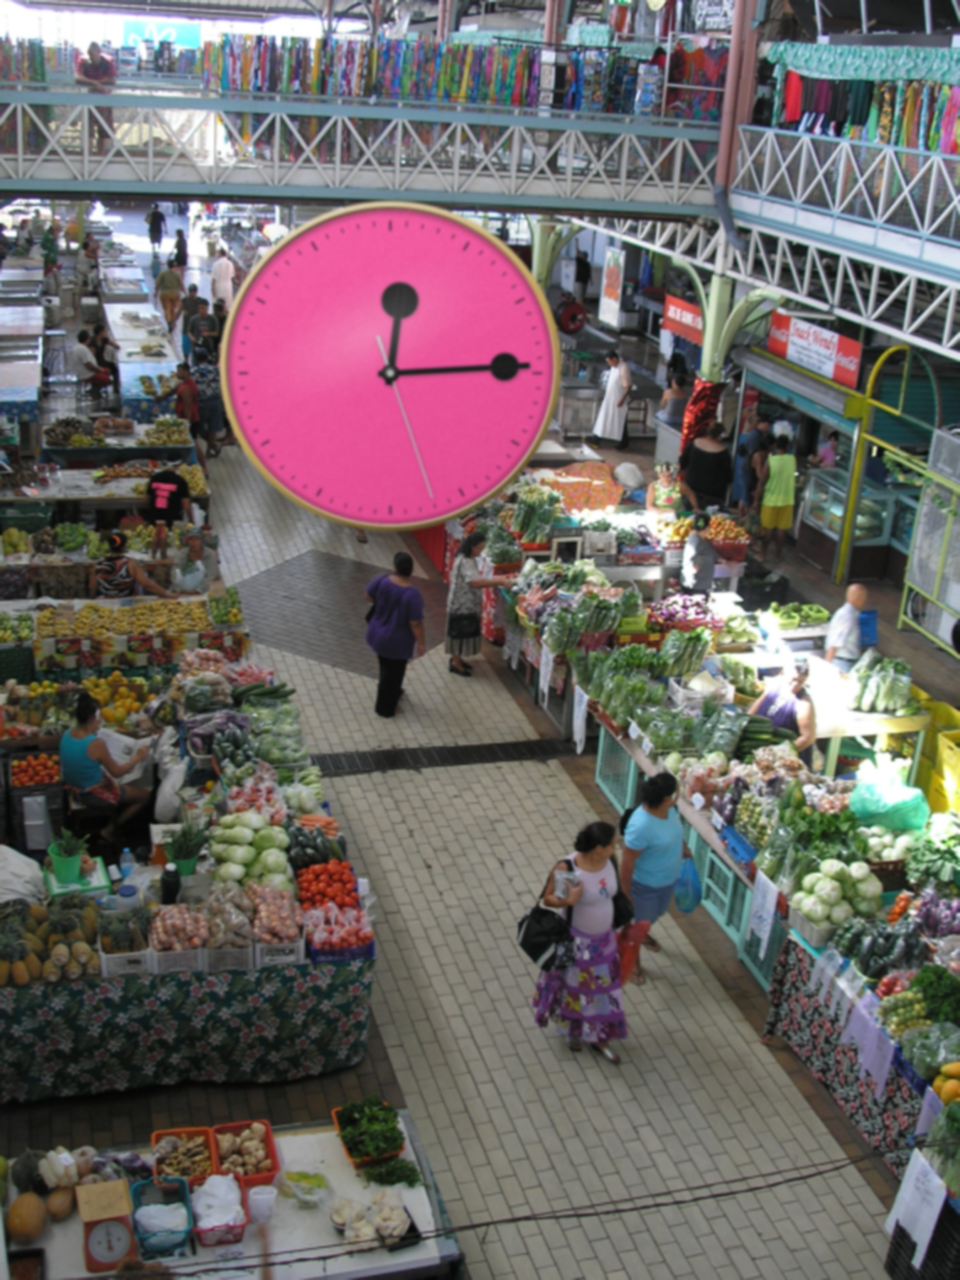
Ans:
h=12 m=14 s=27
